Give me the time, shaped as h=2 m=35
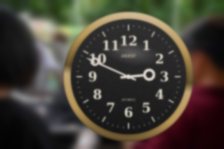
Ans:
h=2 m=49
